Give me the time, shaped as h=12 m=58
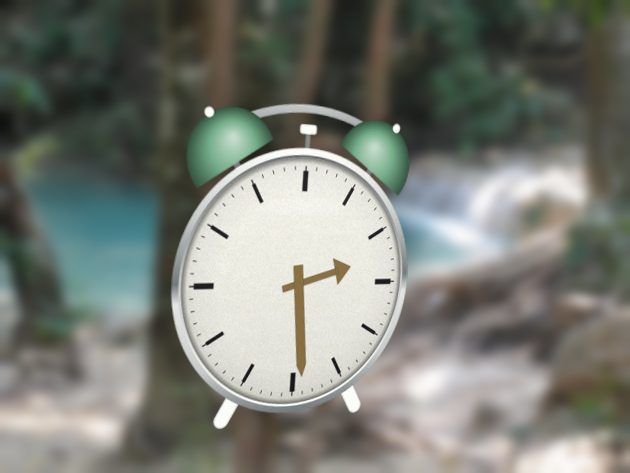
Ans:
h=2 m=29
